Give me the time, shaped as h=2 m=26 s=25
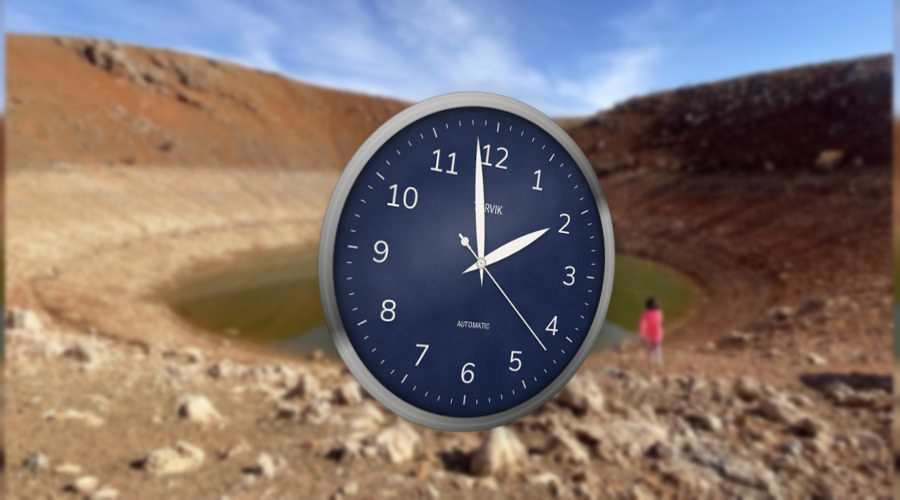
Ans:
h=1 m=58 s=22
